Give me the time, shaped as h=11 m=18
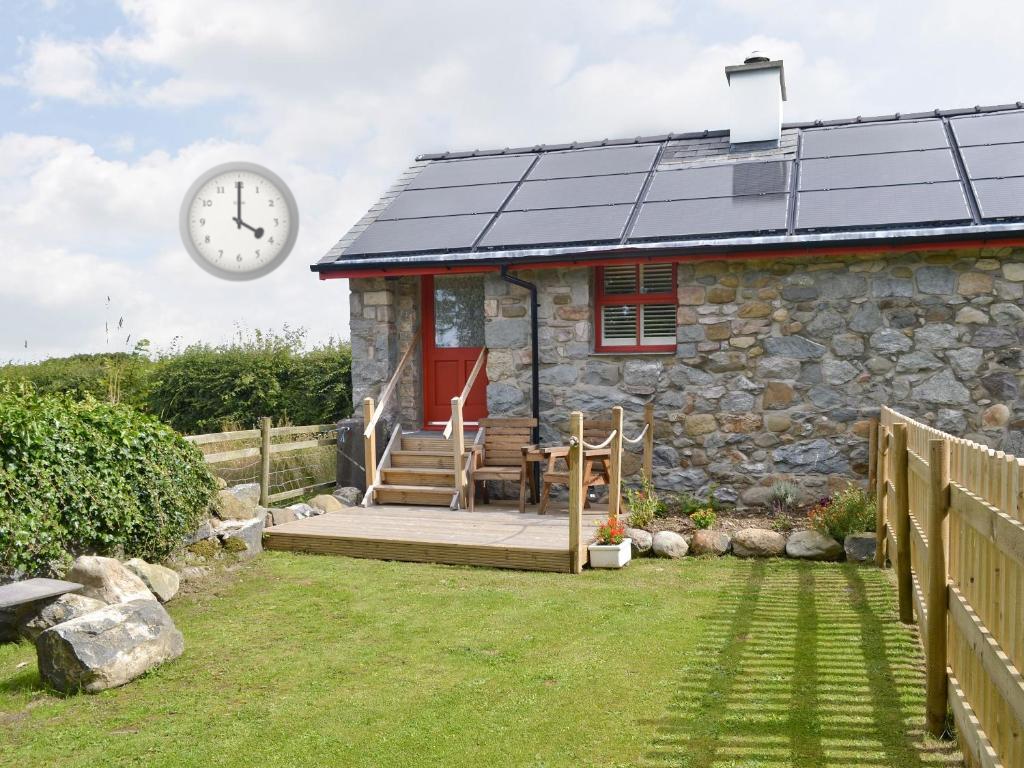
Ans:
h=4 m=0
